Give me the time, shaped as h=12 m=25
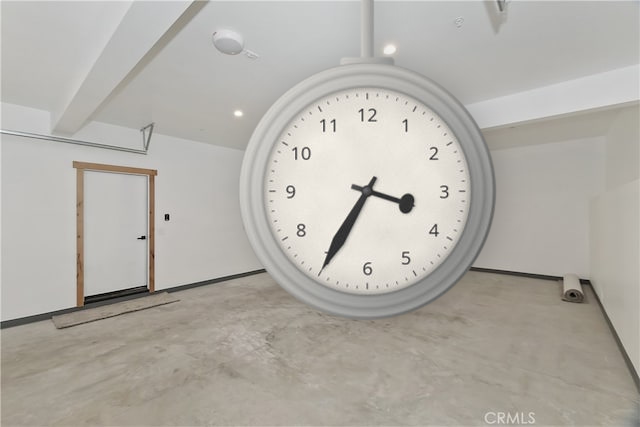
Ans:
h=3 m=35
